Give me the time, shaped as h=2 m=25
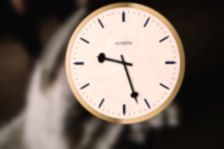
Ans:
h=9 m=27
